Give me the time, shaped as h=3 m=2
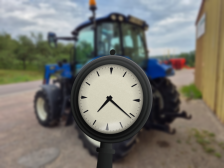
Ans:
h=7 m=21
